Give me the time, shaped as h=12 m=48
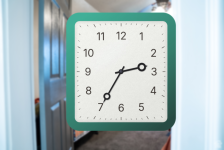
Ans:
h=2 m=35
